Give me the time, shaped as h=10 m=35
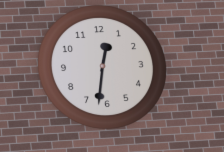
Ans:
h=12 m=32
